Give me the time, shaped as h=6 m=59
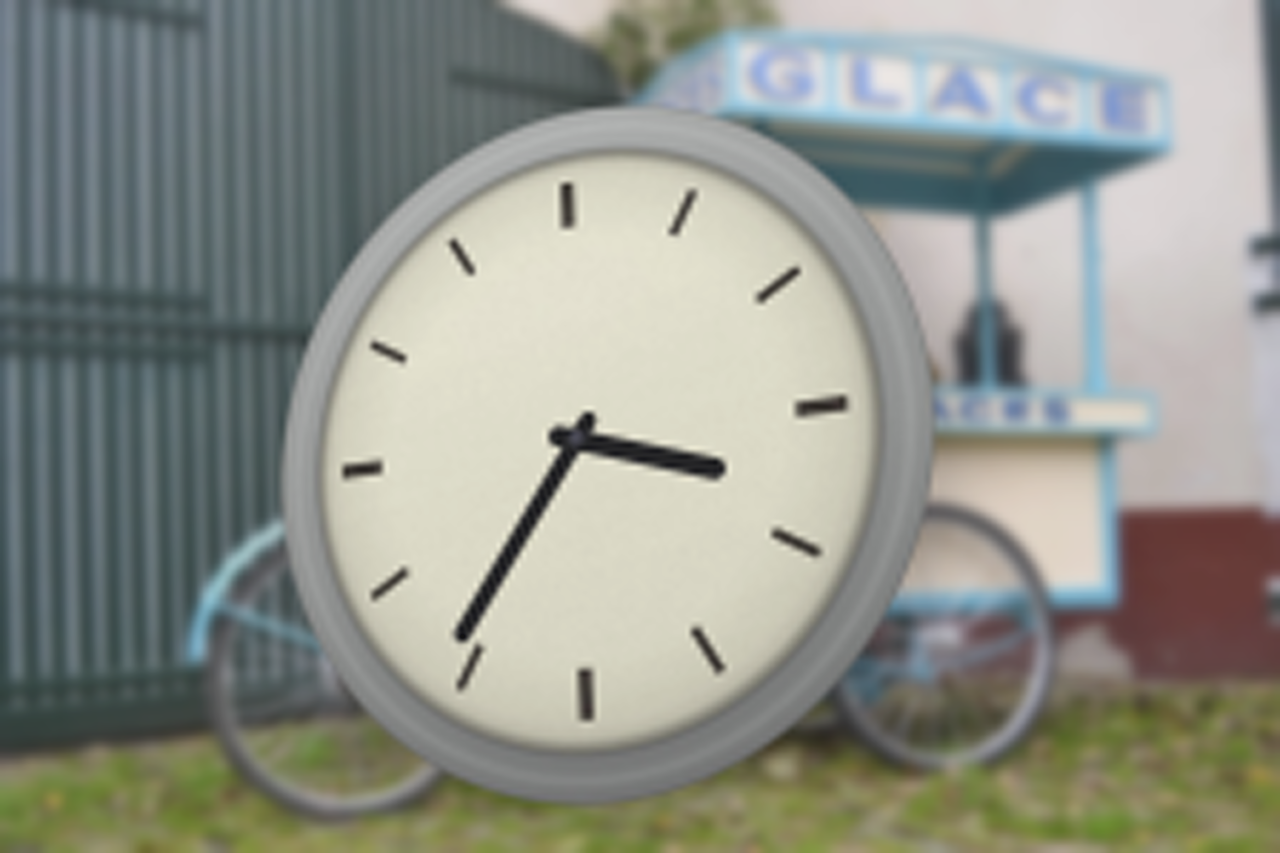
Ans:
h=3 m=36
